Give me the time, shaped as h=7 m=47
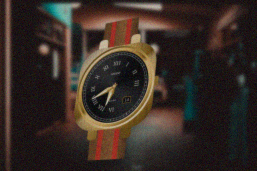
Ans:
h=6 m=41
